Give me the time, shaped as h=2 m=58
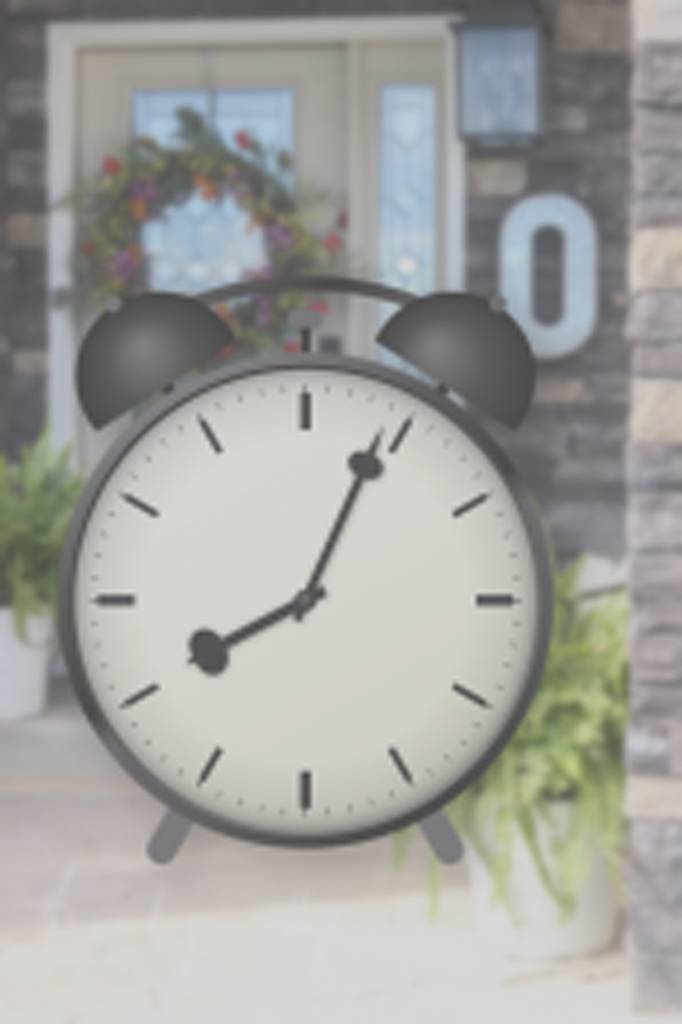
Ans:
h=8 m=4
